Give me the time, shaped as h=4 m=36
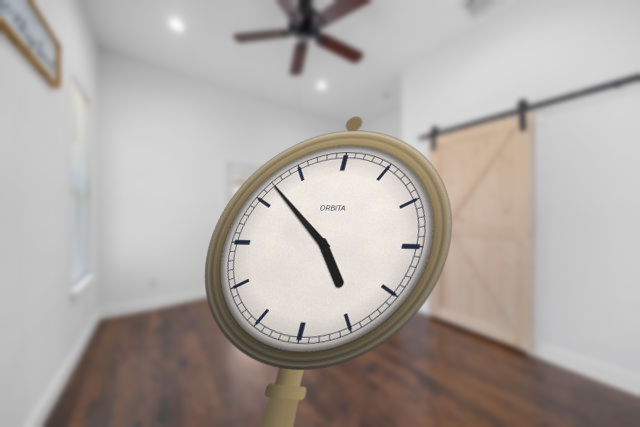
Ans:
h=4 m=52
